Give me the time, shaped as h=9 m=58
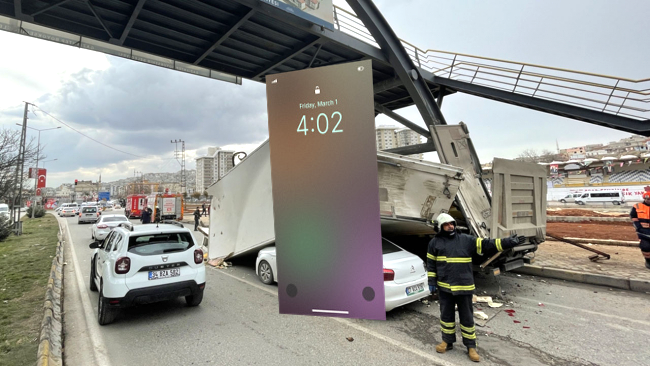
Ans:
h=4 m=2
